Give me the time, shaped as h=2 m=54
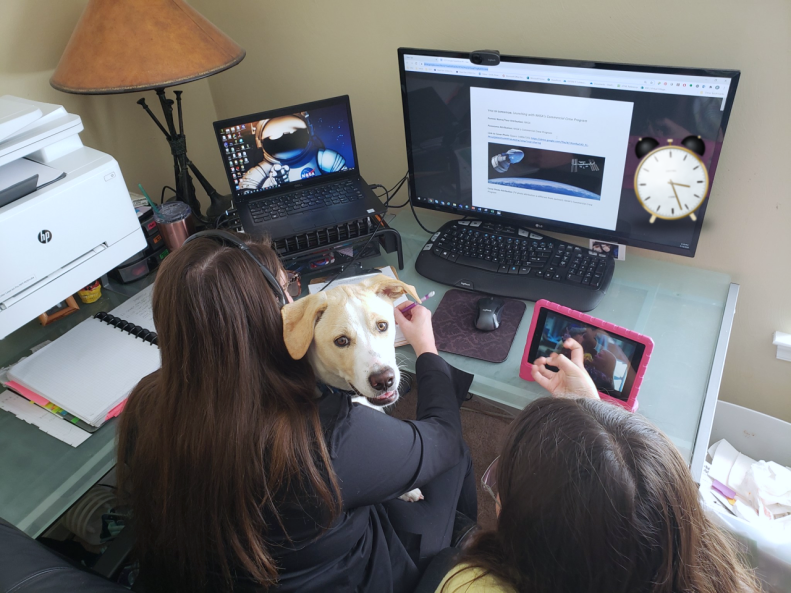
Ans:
h=3 m=27
